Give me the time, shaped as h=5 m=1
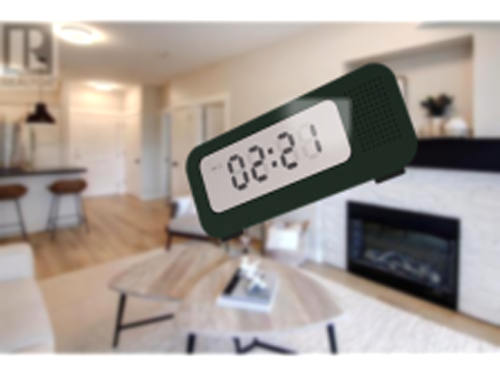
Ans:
h=2 m=21
